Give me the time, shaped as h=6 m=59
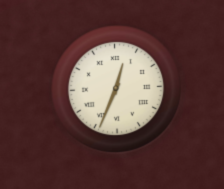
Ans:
h=12 m=34
